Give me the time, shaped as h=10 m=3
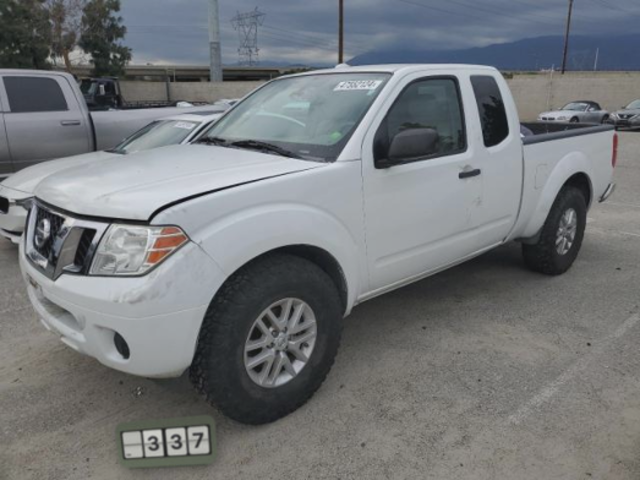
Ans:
h=3 m=37
